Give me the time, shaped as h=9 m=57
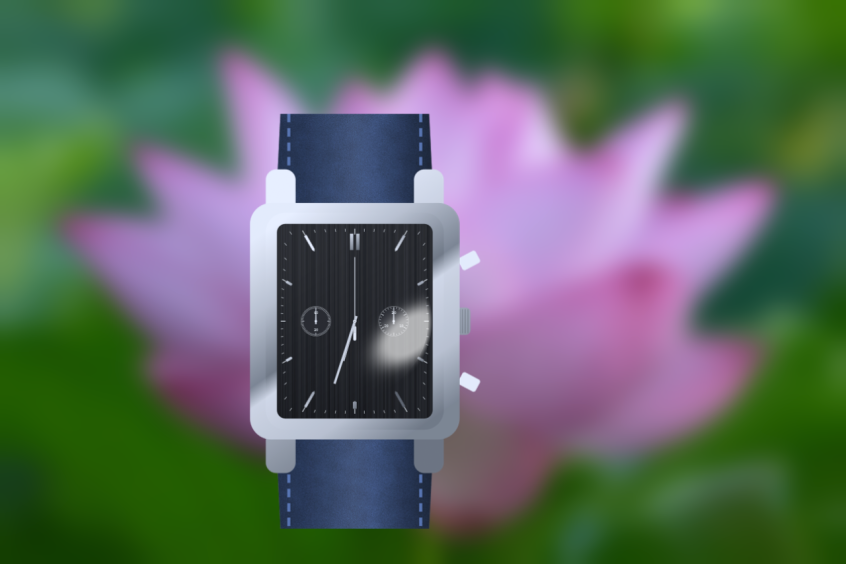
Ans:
h=6 m=33
